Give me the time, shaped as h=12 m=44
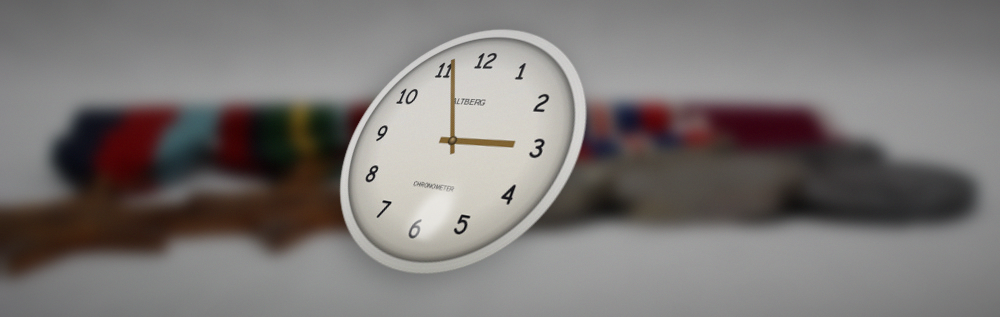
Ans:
h=2 m=56
